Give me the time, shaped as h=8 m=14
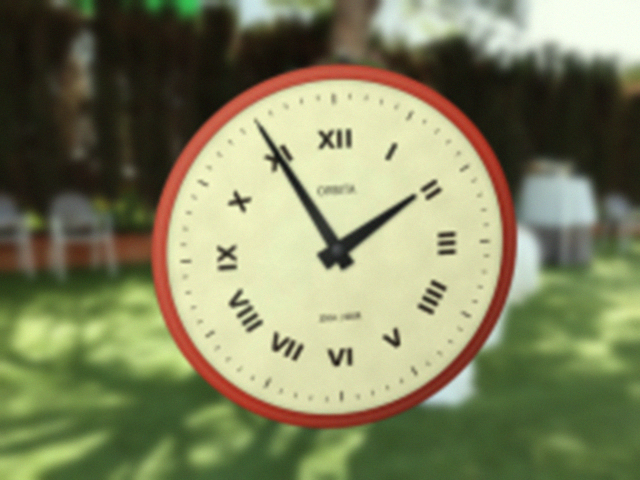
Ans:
h=1 m=55
